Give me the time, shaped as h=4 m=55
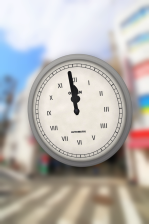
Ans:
h=11 m=59
